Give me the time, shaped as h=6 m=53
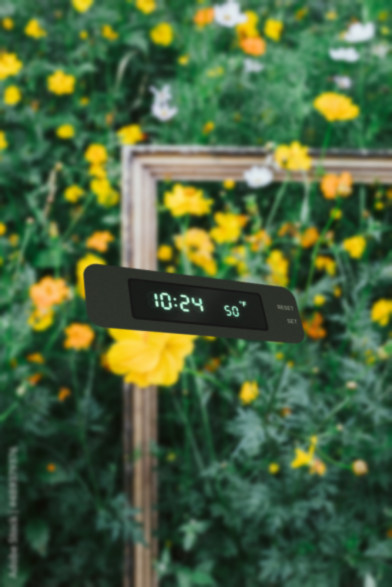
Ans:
h=10 m=24
